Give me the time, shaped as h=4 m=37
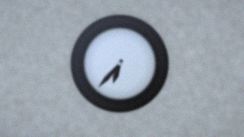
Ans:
h=6 m=37
